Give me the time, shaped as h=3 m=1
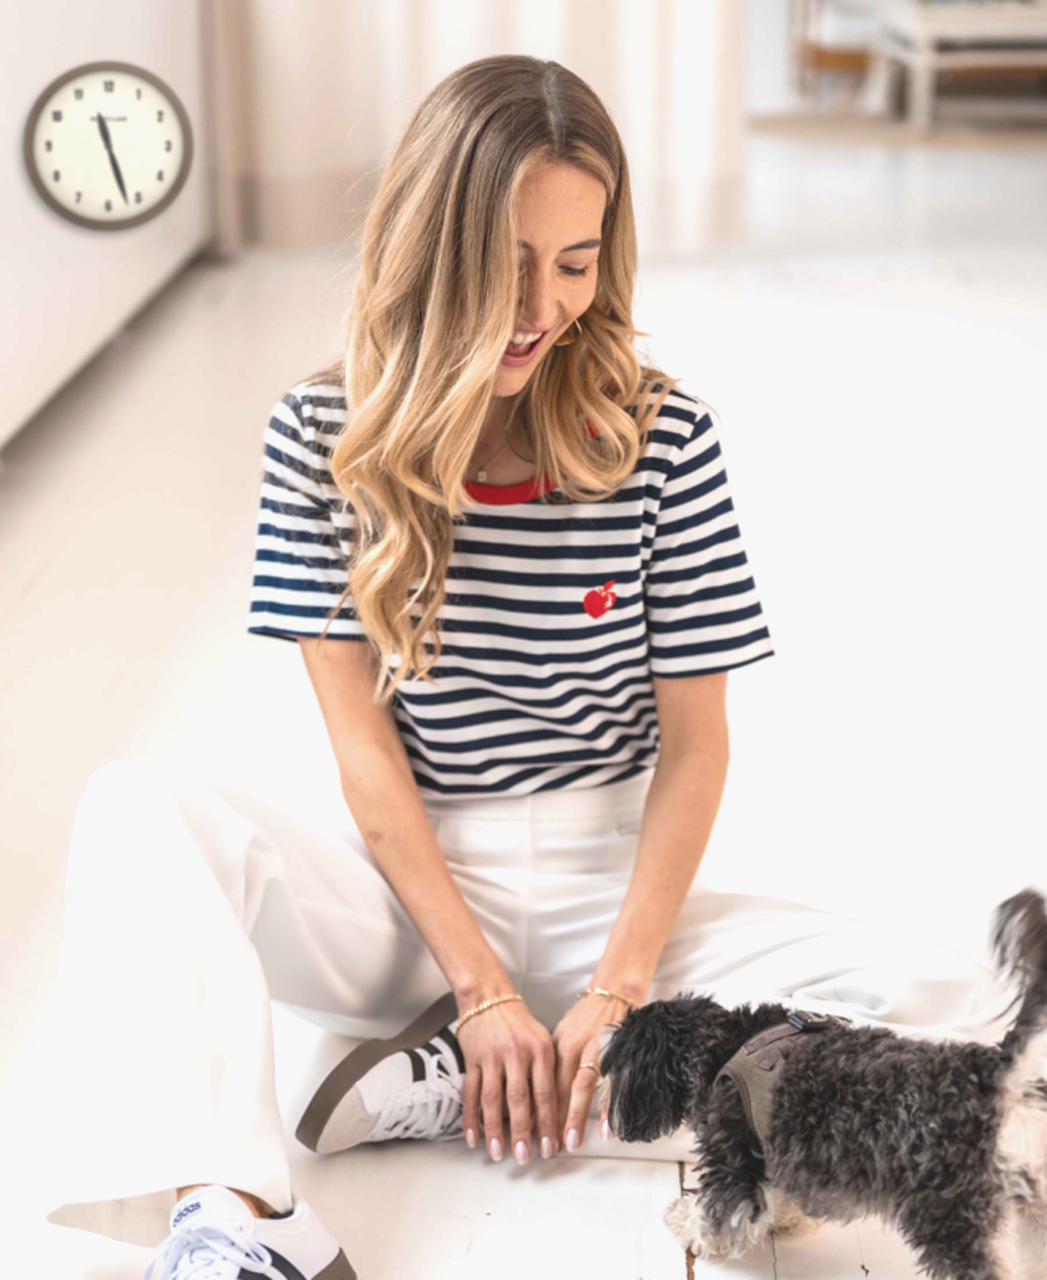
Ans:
h=11 m=27
